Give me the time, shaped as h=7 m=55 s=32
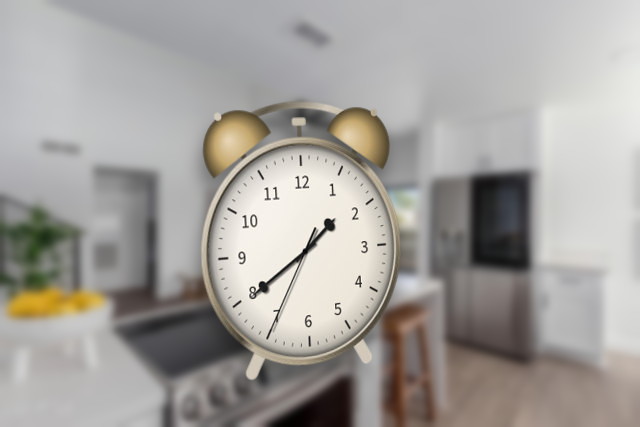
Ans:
h=1 m=39 s=35
